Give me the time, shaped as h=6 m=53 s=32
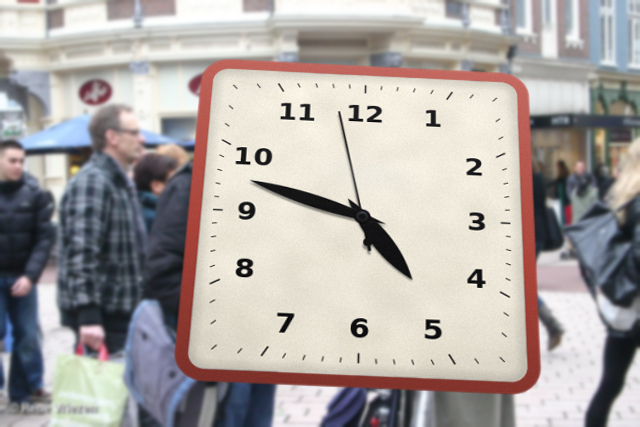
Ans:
h=4 m=47 s=58
